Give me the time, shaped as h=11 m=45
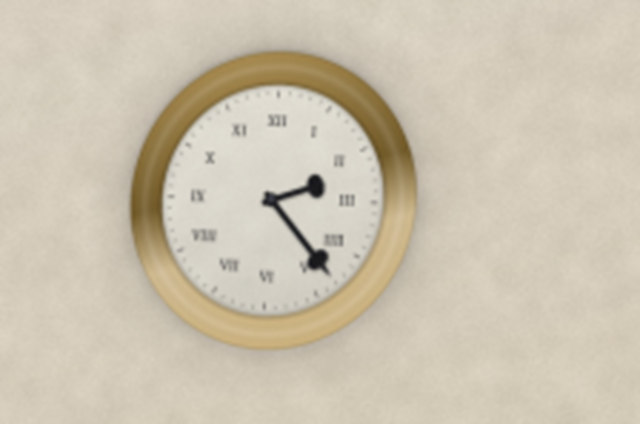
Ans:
h=2 m=23
